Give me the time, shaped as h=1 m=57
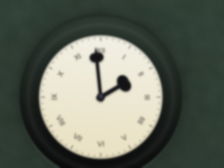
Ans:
h=1 m=59
